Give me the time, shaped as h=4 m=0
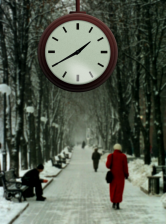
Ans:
h=1 m=40
